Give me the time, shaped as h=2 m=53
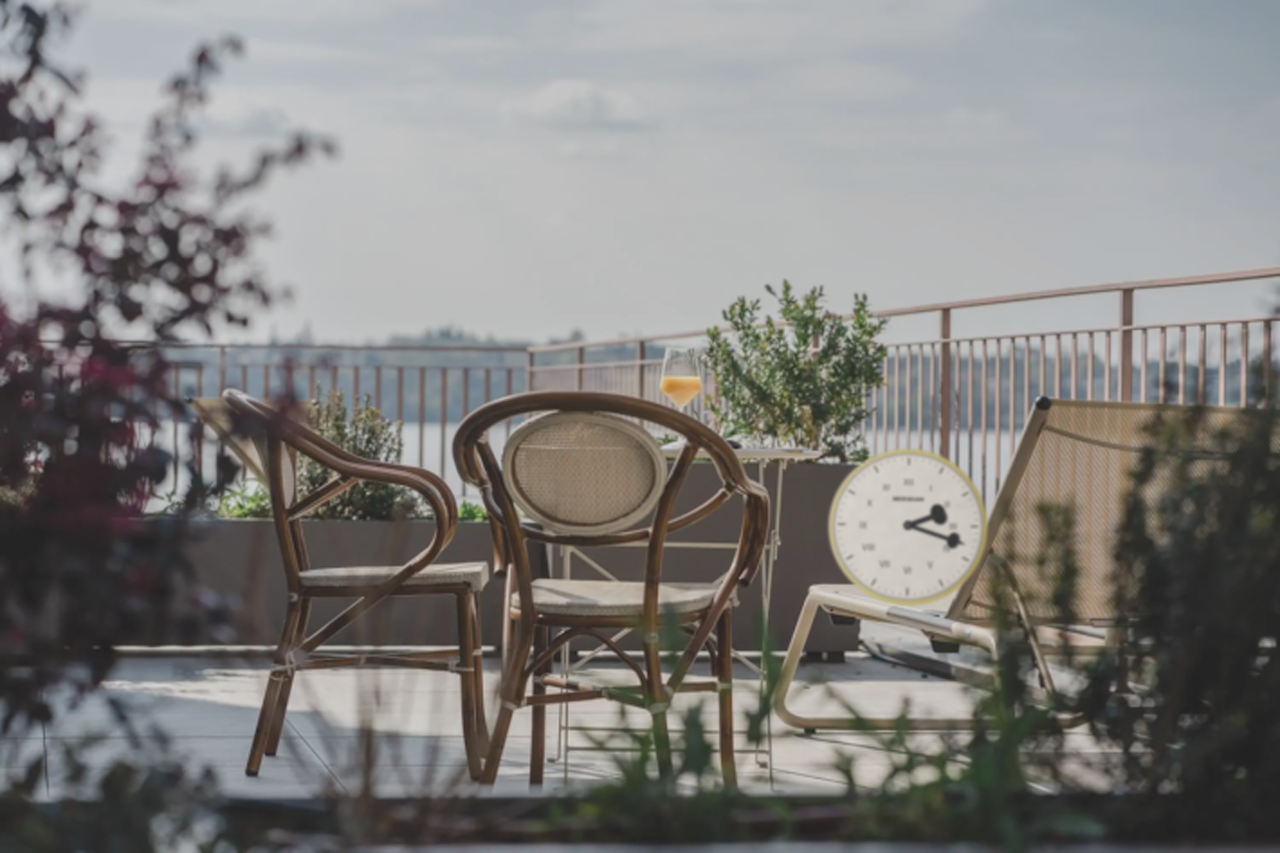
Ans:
h=2 m=18
